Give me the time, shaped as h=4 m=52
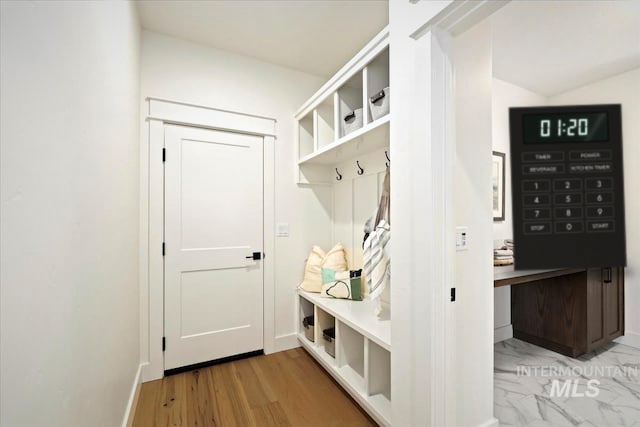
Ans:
h=1 m=20
